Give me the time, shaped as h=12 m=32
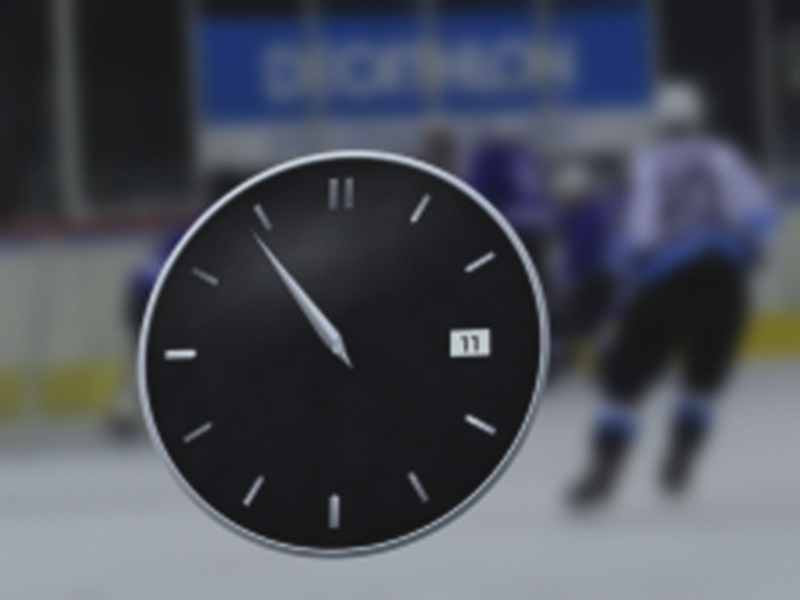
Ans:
h=10 m=54
